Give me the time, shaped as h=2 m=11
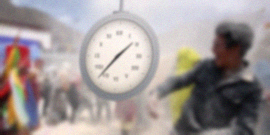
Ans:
h=1 m=37
